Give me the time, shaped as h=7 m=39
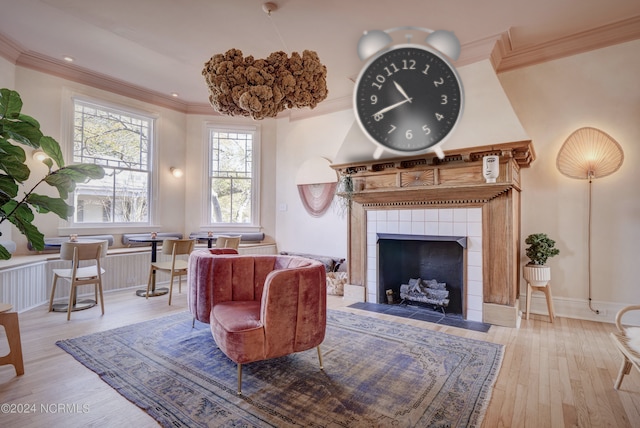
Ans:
h=10 m=41
